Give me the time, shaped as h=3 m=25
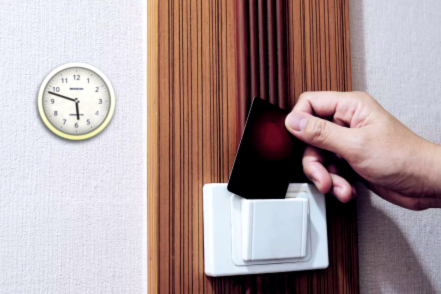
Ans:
h=5 m=48
